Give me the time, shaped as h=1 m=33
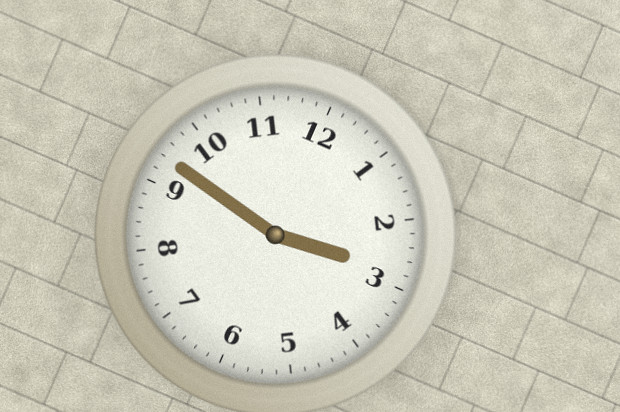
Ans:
h=2 m=47
